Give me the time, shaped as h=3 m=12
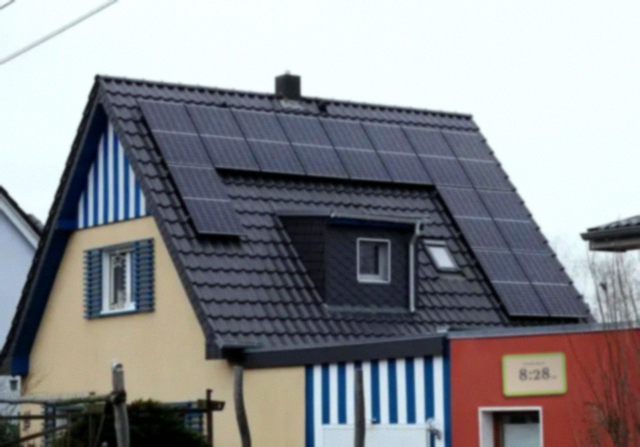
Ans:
h=8 m=28
